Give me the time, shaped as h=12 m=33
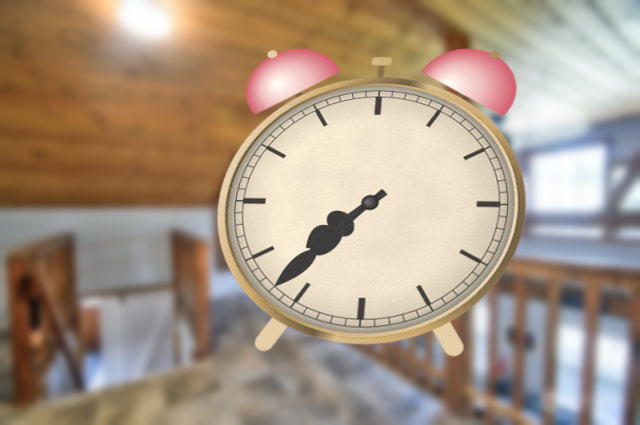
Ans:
h=7 m=37
